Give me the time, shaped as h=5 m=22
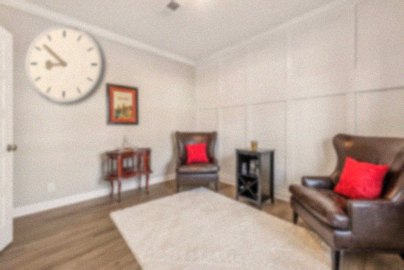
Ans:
h=8 m=52
